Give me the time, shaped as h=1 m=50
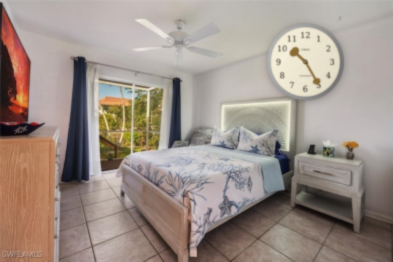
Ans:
h=10 m=25
